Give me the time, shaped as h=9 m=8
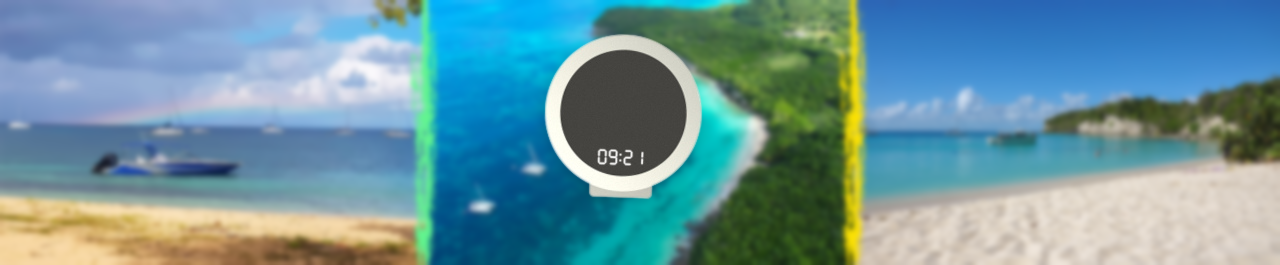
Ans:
h=9 m=21
